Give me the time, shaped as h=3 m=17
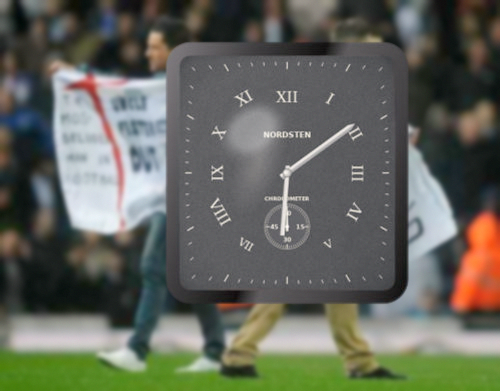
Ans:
h=6 m=9
